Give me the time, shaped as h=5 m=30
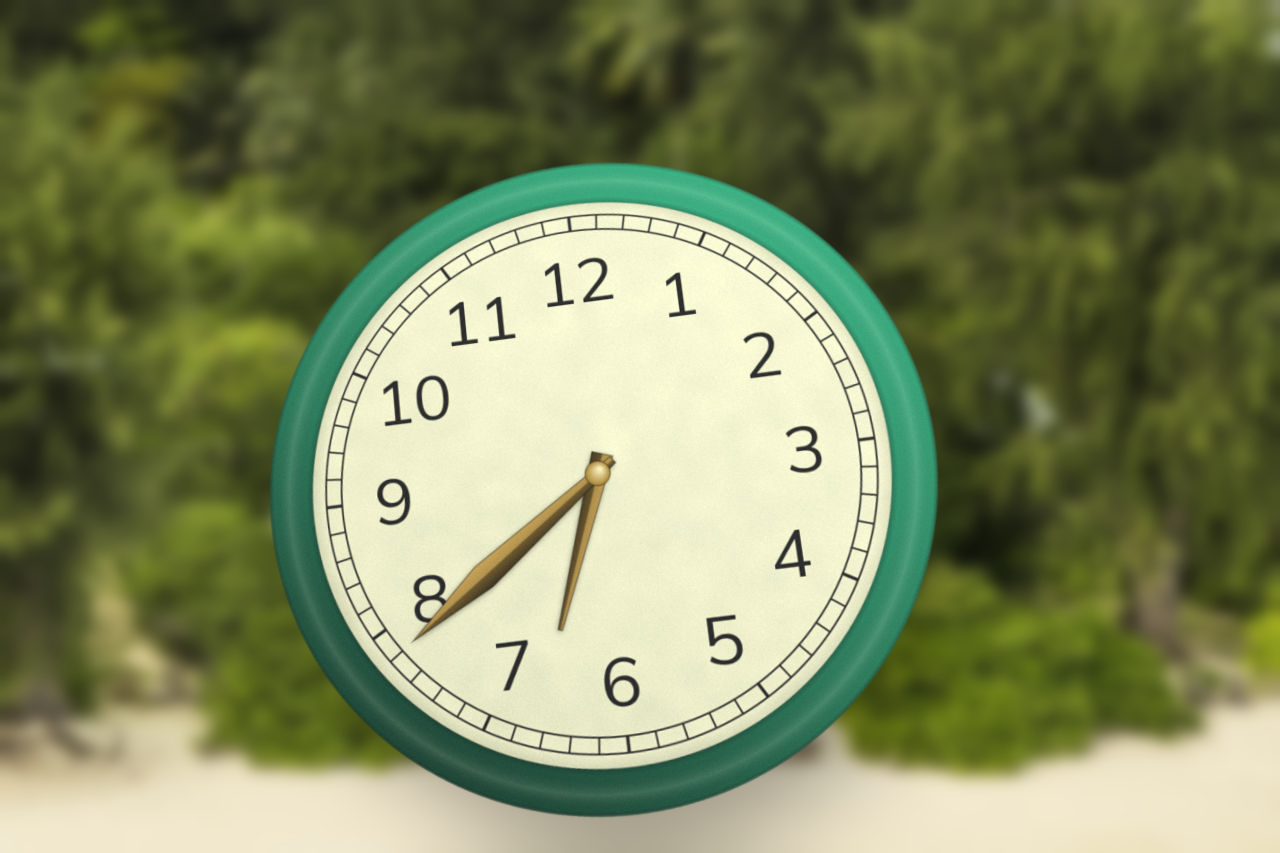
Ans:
h=6 m=39
